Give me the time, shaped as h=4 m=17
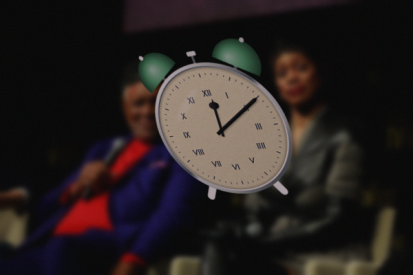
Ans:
h=12 m=10
